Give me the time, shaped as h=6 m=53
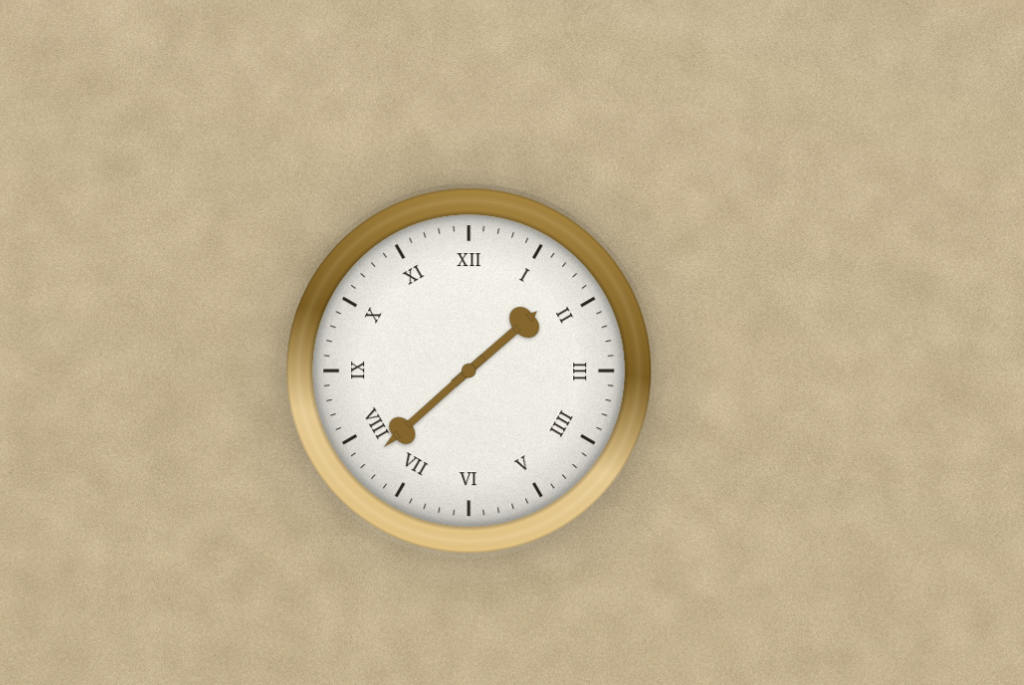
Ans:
h=1 m=38
